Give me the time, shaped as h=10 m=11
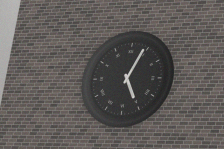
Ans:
h=5 m=4
